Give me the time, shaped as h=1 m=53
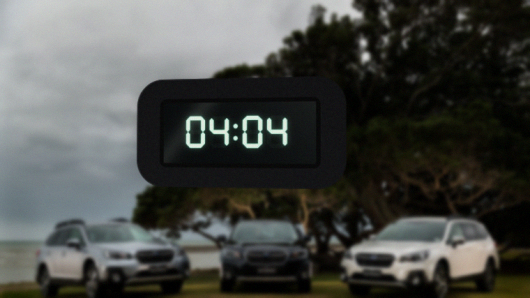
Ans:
h=4 m=4
